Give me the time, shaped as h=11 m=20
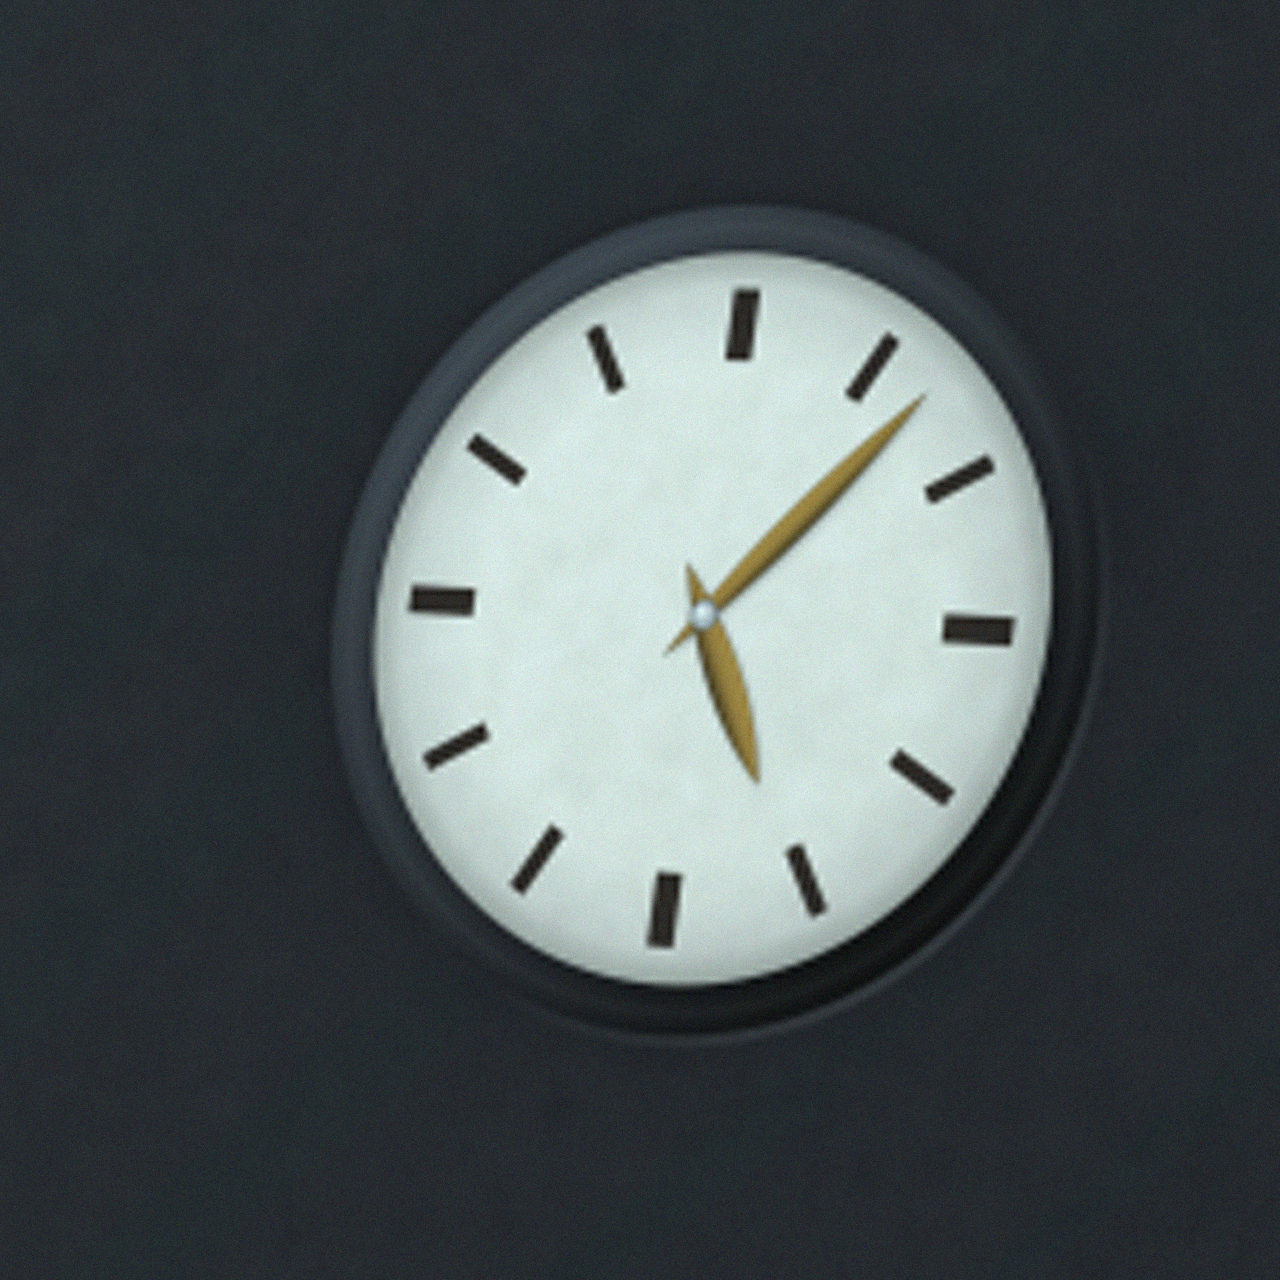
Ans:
h=5 m=7
